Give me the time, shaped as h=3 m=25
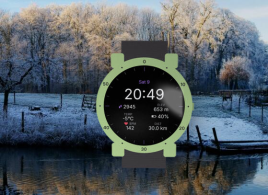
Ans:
h=20 m=49
